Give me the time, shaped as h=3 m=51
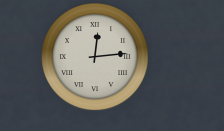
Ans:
h=12 m=14
